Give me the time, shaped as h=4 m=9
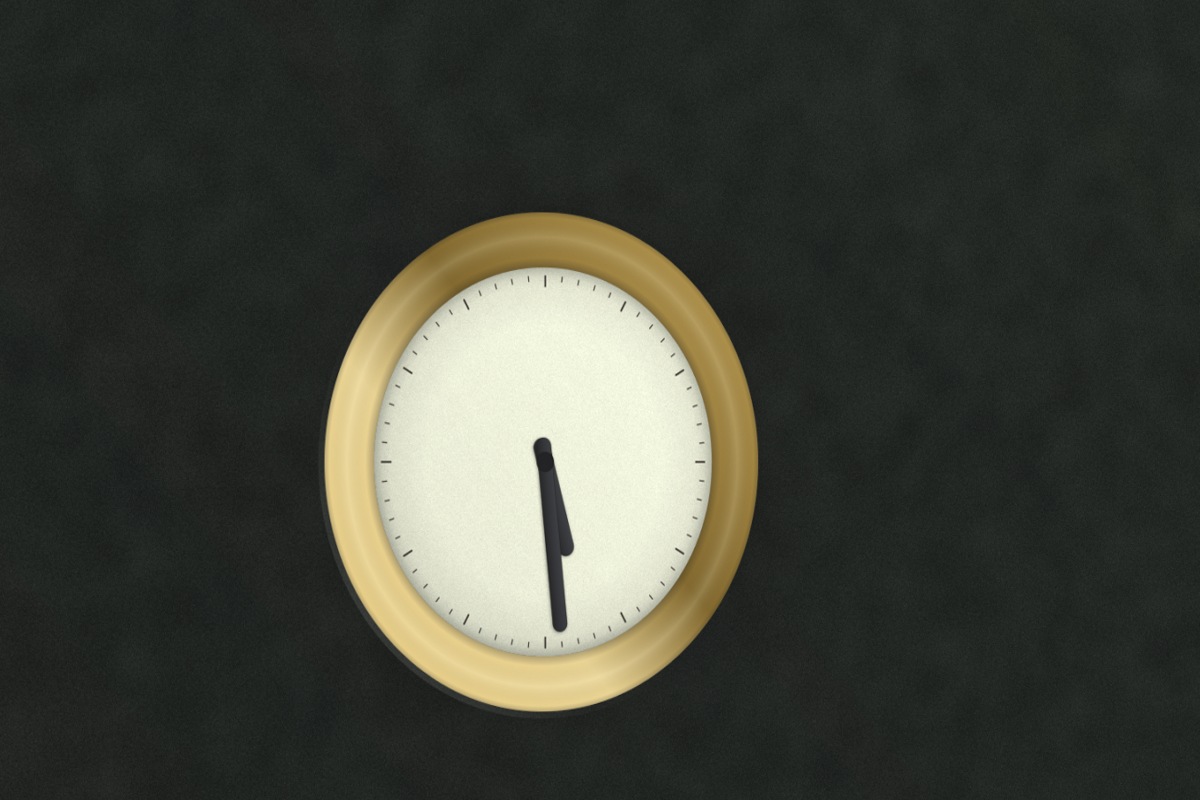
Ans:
h=5 m=29
